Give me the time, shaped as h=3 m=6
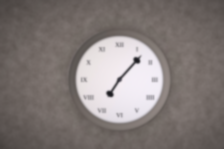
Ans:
h=7 m=7
